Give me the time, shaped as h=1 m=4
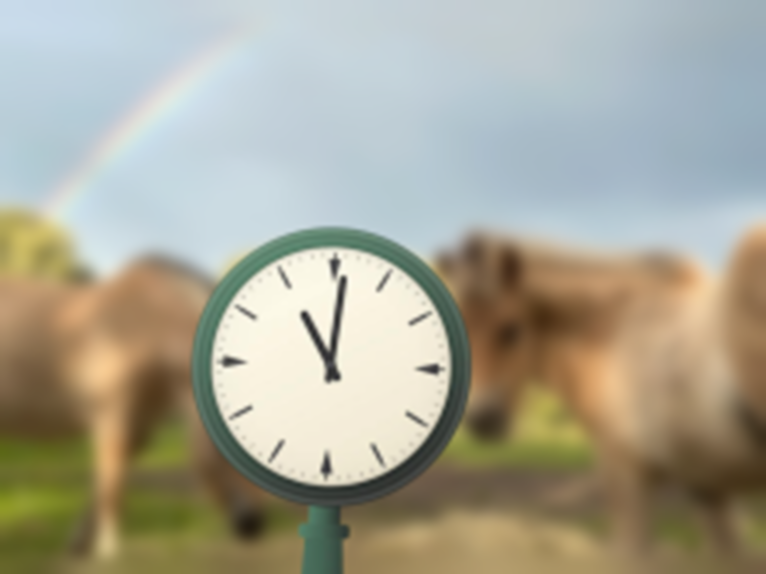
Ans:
h=11 m=1
